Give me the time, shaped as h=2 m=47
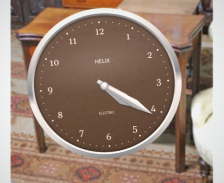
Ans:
h=4 m=21
